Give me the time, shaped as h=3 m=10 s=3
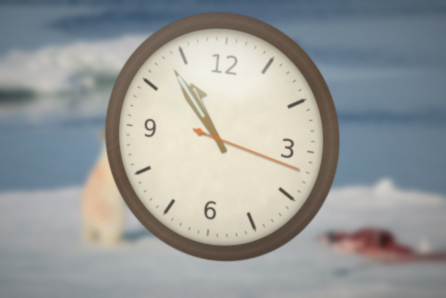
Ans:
h=10 m=53 s=17
